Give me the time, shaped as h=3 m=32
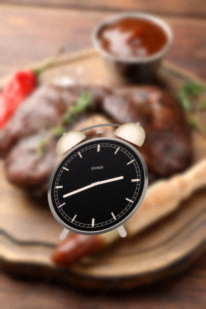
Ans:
h=2 m=42
